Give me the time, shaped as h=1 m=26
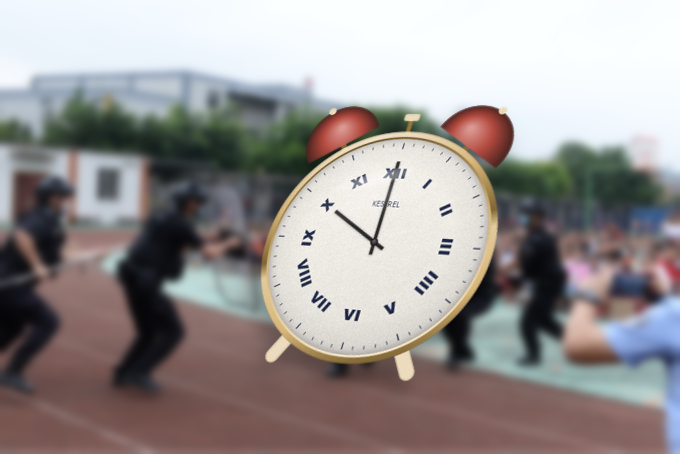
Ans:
h=10 m=0
